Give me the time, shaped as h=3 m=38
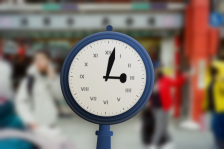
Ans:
h=3 m=2
